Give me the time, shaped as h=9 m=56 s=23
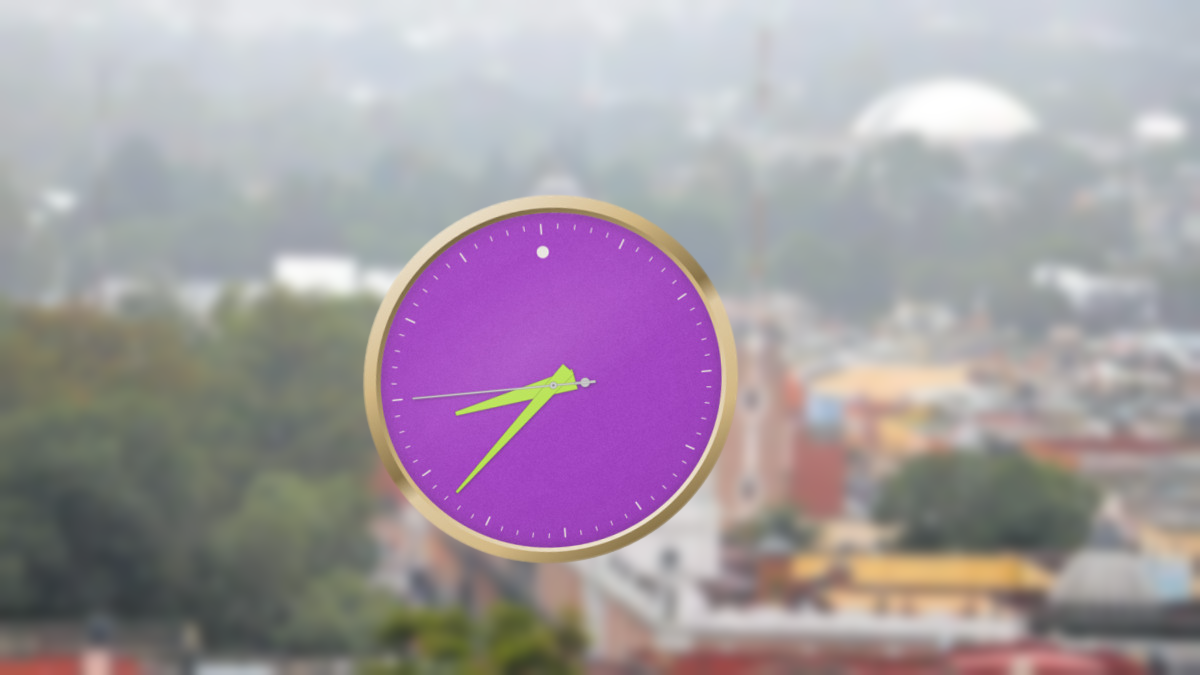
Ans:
h=8 m=37 s=45
